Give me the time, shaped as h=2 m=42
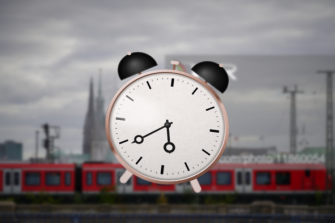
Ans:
h=5 m=39
